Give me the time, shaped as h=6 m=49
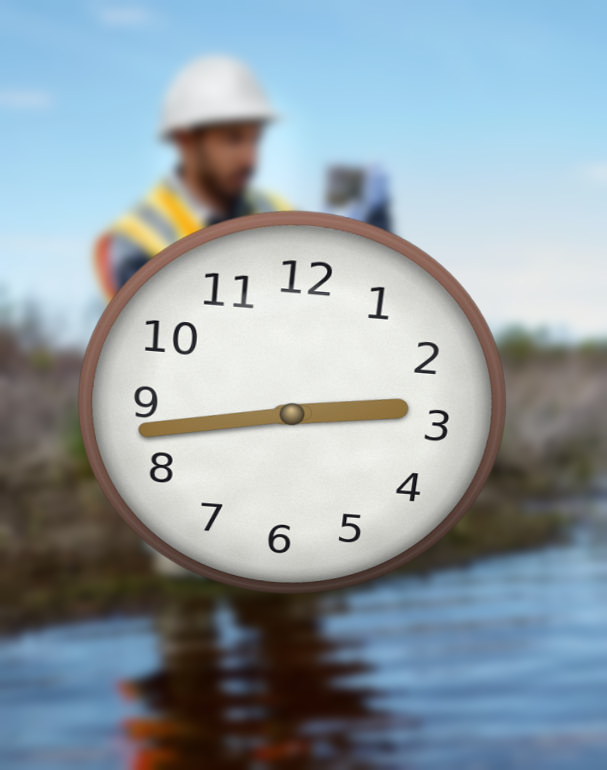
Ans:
h=2 m=43
